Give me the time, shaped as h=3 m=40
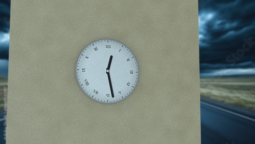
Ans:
h=12 m=28
